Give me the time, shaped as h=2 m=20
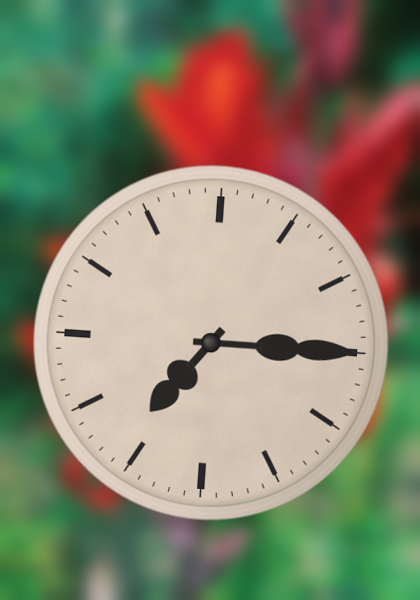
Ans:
h=7 m=15
